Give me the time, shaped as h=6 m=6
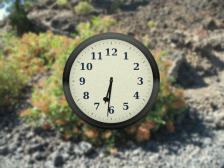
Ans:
h=6 m=31
